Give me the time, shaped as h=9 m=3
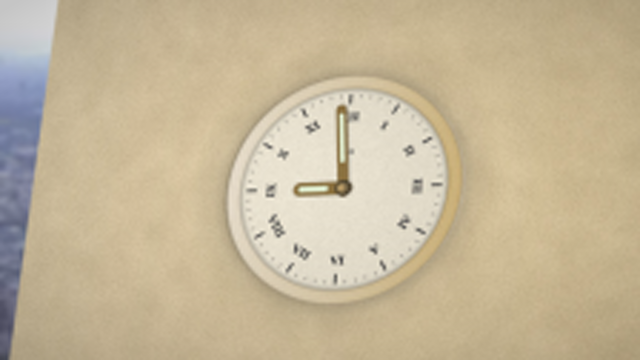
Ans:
h=8 m=59
